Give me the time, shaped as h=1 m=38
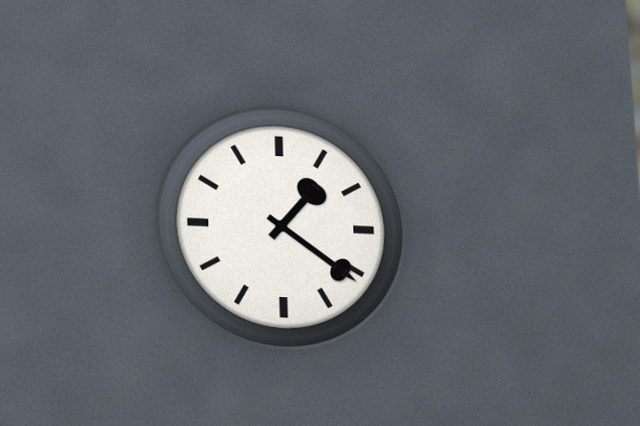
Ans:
h=1 m=21
